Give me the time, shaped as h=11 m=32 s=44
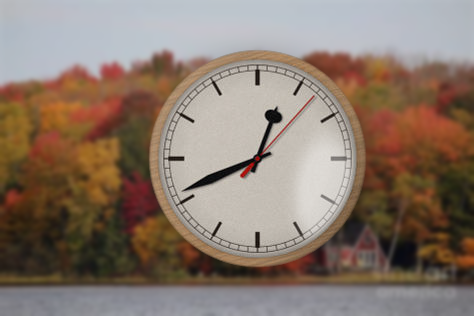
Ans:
h=12 m=41 s=7
